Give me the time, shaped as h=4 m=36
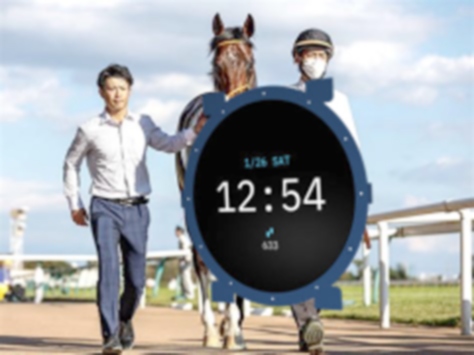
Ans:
h=12 m=54
